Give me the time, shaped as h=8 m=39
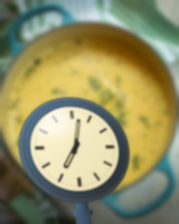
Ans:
h=7 m=2
